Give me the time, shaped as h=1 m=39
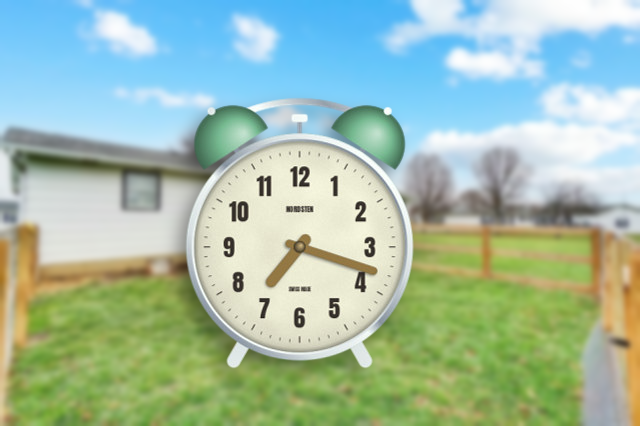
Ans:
h=7 m=18
